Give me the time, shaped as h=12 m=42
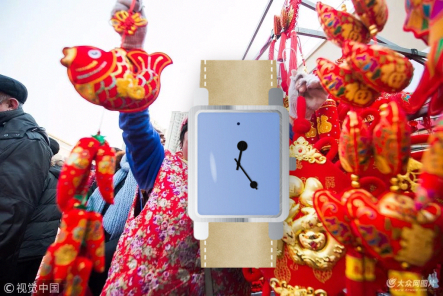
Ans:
h=12 m=24
